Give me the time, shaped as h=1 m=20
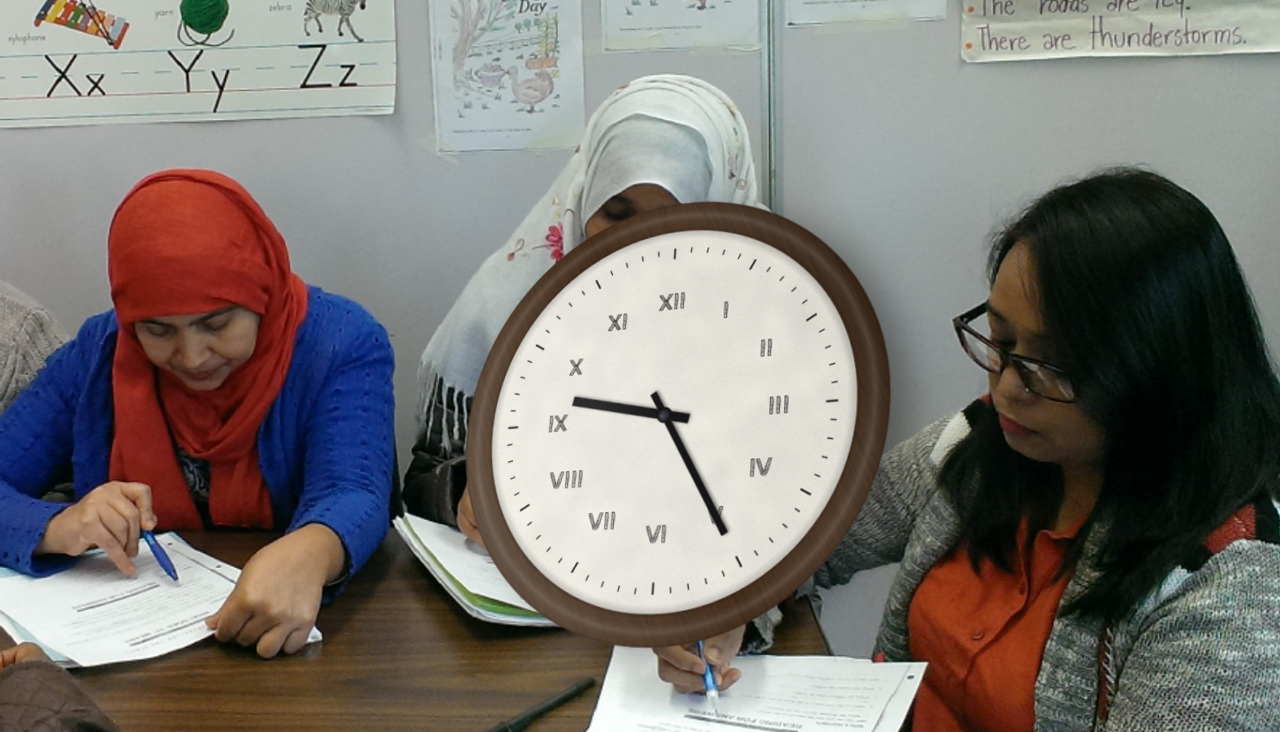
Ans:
h=9 m=25
